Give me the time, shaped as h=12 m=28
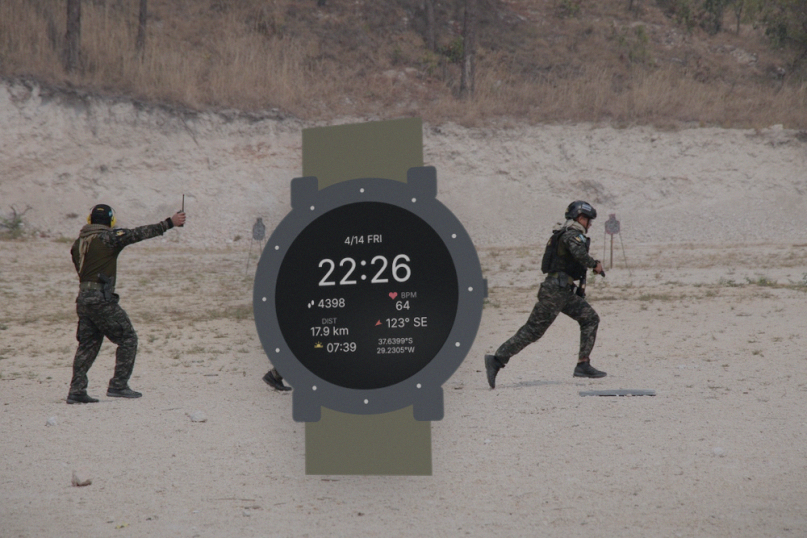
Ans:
h=22 m=26
